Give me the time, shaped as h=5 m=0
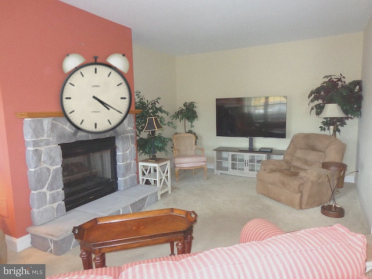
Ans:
h=4 m=20
